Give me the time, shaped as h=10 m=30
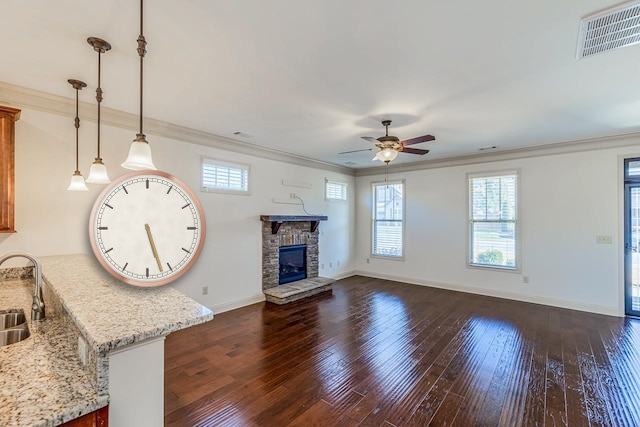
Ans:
h=5 m=27
